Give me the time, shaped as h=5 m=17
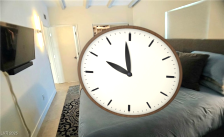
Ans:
h=9 m=59
